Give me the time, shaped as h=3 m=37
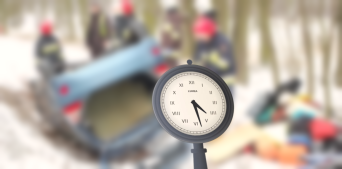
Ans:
h=4 m=28
